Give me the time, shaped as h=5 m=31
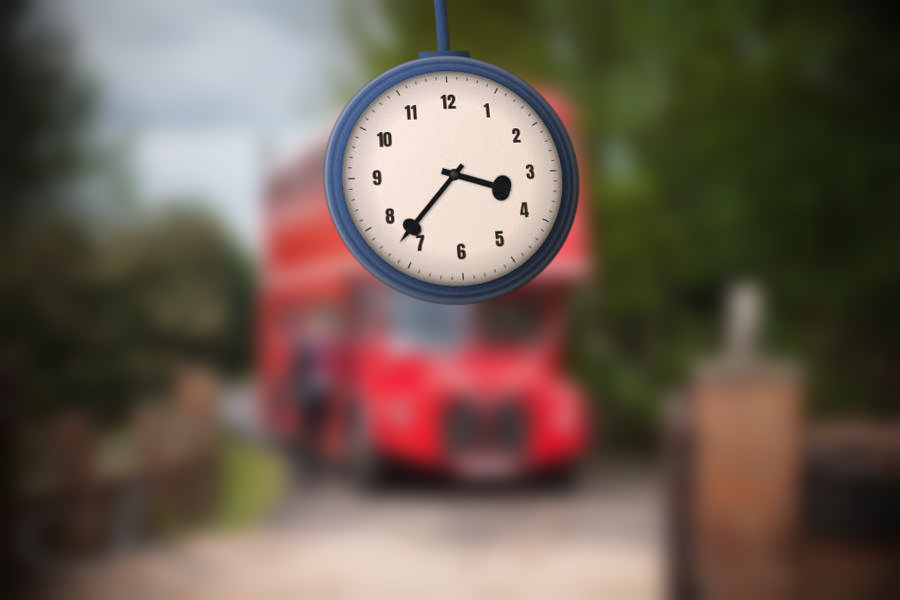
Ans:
h=3 m=37
